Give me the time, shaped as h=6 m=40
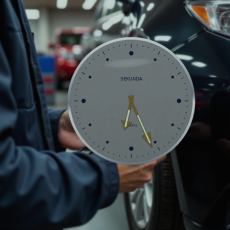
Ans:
h=6 m=26
